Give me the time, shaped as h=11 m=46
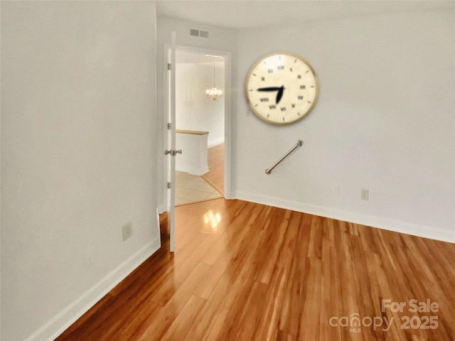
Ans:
h=6 m=45
